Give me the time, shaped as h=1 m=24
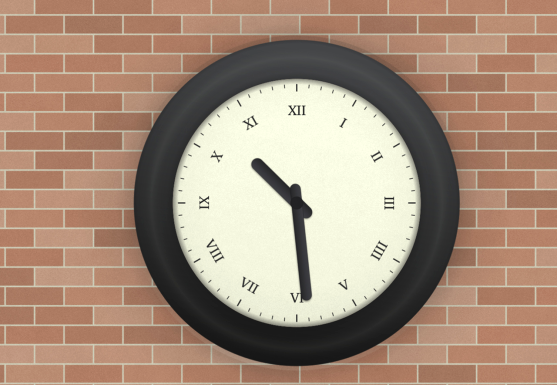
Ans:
h=10 m=29
